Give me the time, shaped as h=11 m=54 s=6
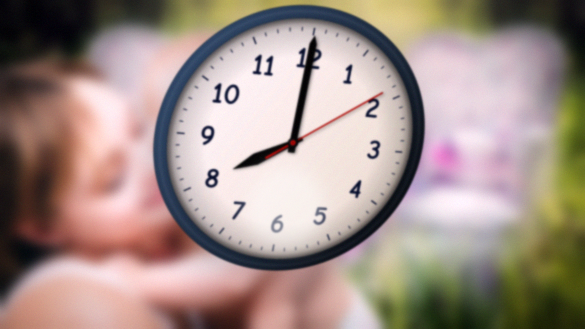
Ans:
h=8 m=0 s=9
